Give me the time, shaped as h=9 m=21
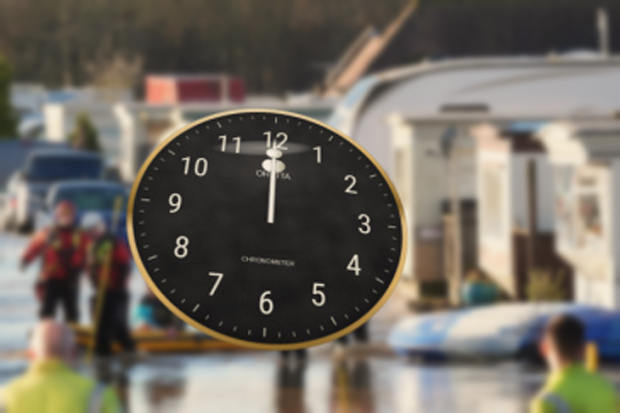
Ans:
h=12 m=0
